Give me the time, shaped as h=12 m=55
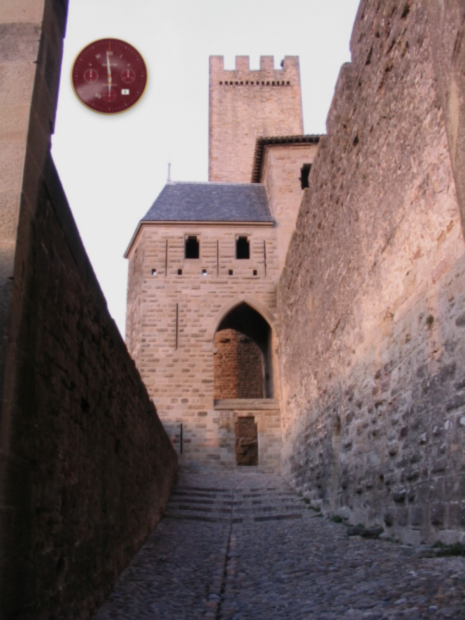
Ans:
h=5 m=59
